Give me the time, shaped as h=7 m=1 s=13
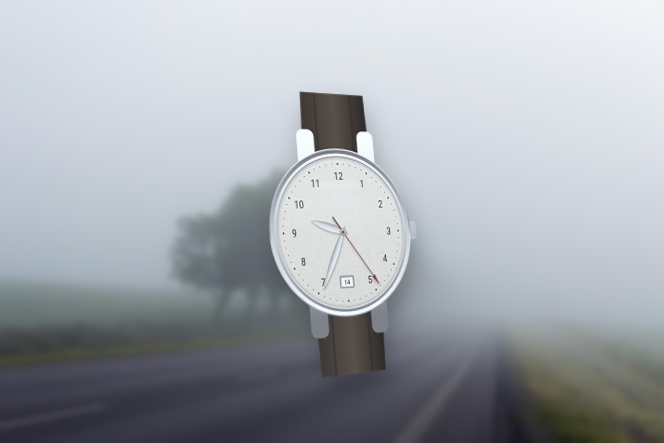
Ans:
h=9 m=34 s=24
